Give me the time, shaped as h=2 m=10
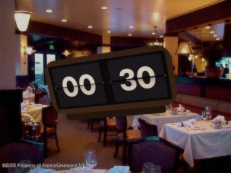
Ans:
h=0 m=30
